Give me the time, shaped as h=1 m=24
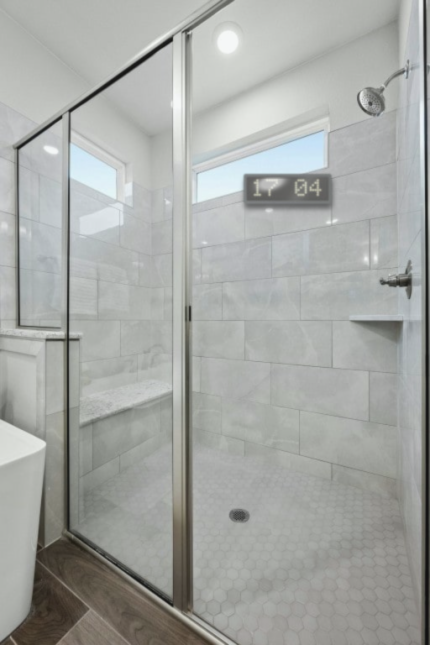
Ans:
h=17 m=4
